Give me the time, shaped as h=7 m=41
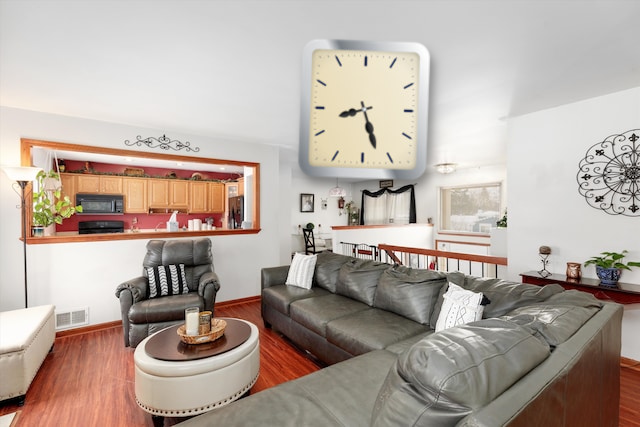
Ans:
h=8 m=27
